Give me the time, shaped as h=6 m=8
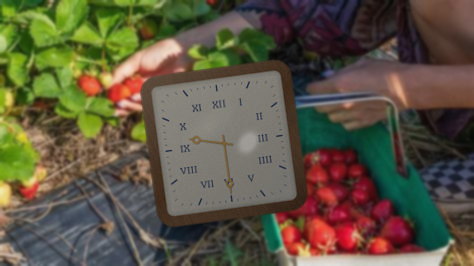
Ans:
h=9 m=30
